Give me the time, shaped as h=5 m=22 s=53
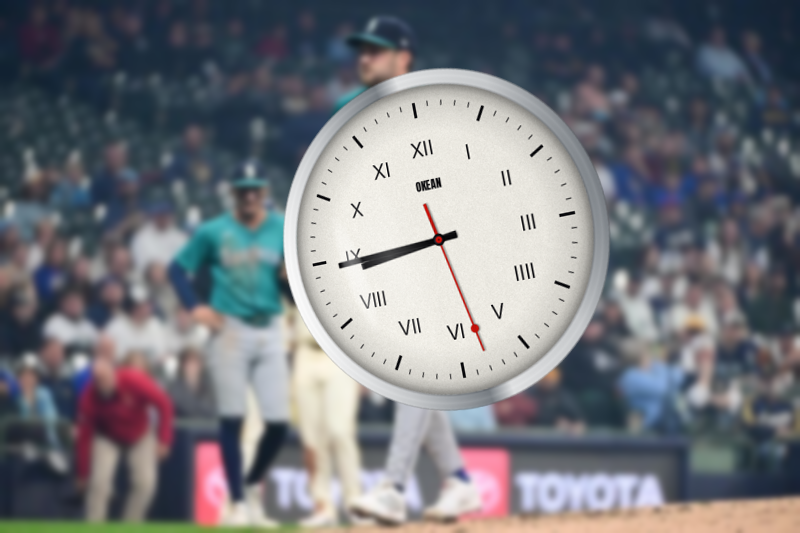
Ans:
h=8 m=44 s=28
